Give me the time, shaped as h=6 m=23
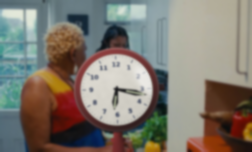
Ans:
h=6 m=17
